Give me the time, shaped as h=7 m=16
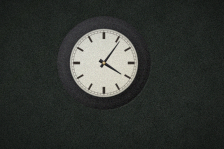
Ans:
h=4 m=6
